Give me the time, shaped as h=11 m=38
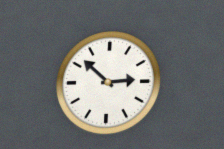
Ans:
h=2 m=52
